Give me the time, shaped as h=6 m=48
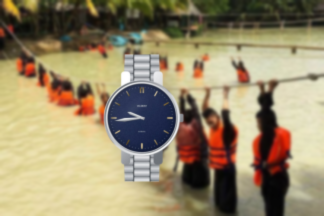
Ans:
h=9 m=44
